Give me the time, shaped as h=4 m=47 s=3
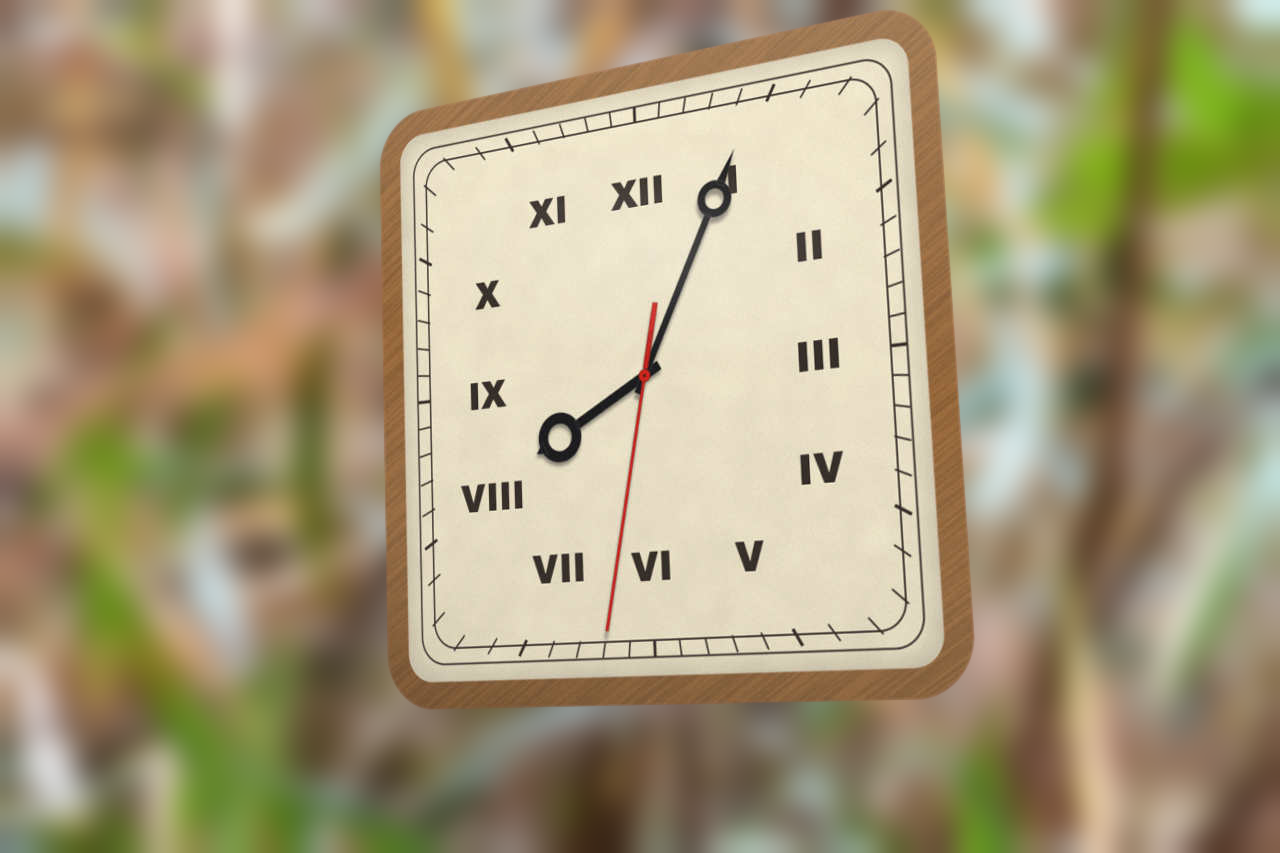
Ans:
h=8 m=4 s=32
